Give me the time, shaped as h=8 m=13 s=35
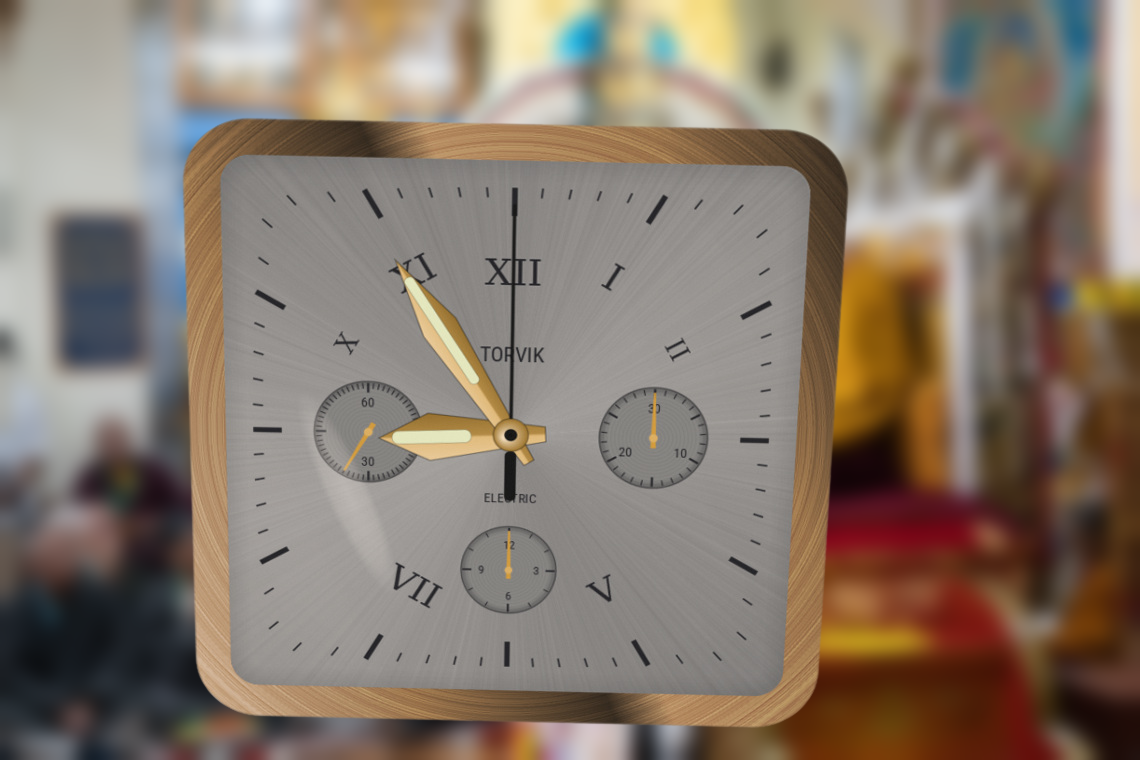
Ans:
h=8 m=54 s=35
